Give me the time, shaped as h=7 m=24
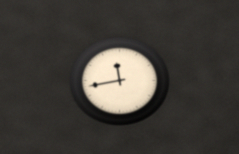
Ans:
h=11 m=43
